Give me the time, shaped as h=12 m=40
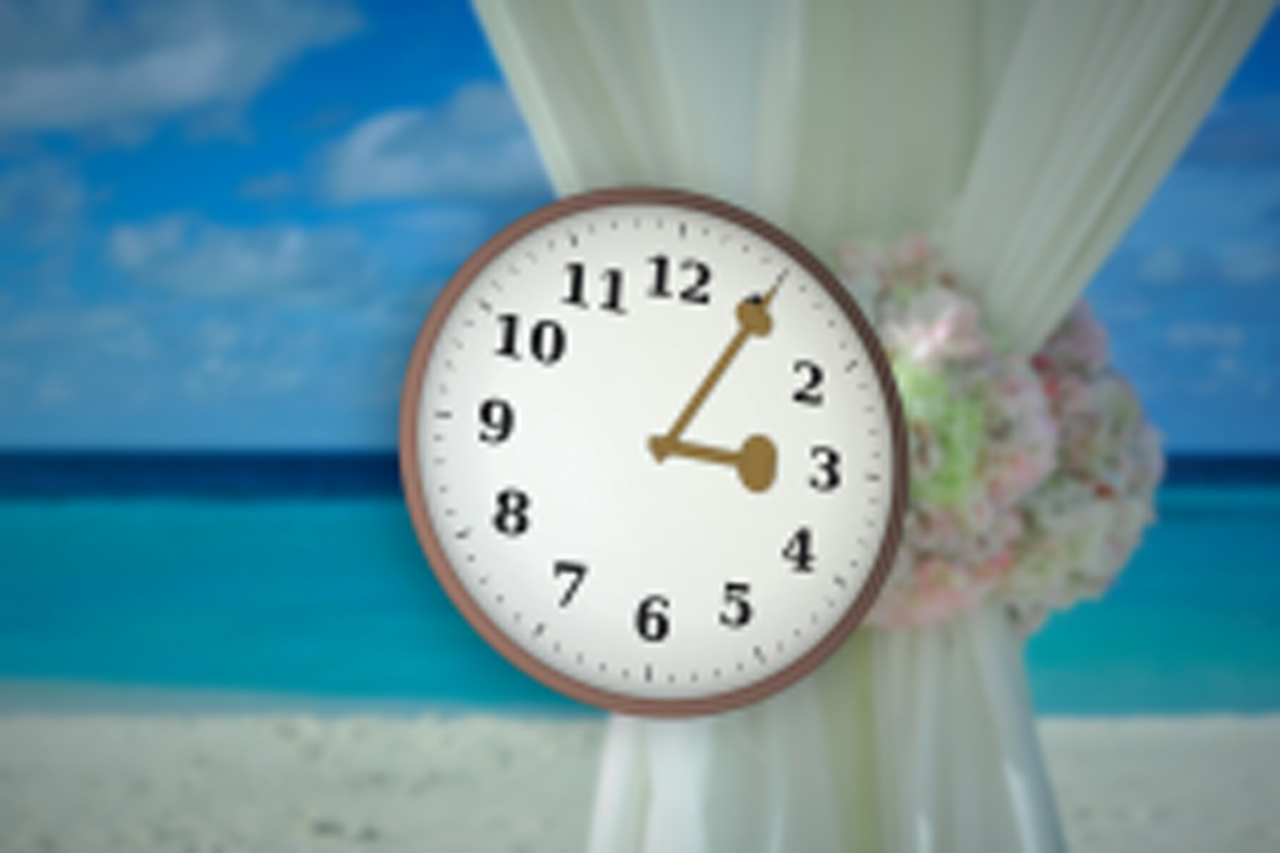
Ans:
h=3 m=5
